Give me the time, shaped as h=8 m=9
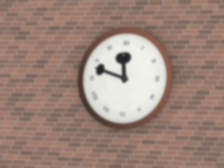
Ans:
h=11 m=48
